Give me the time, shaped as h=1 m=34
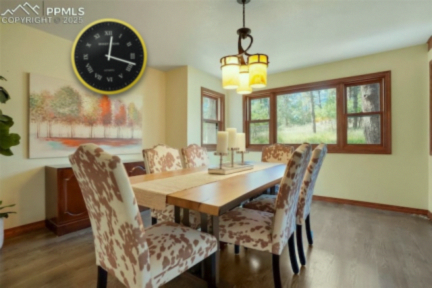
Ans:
h=12 m=18
